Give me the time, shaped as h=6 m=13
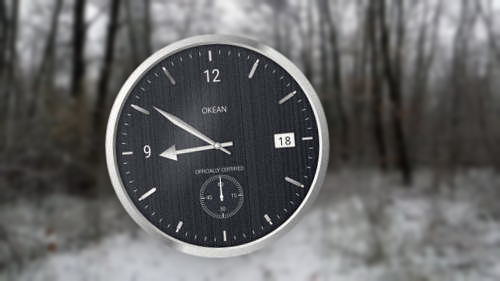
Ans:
h=8 m=51
